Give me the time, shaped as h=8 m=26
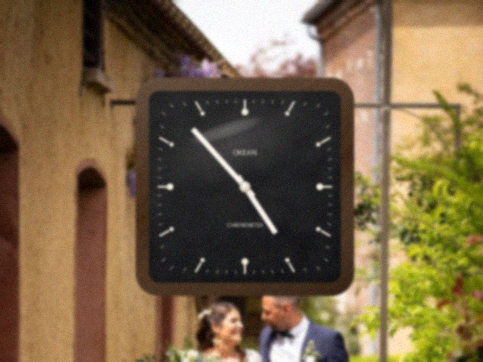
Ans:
h=4 m=53
